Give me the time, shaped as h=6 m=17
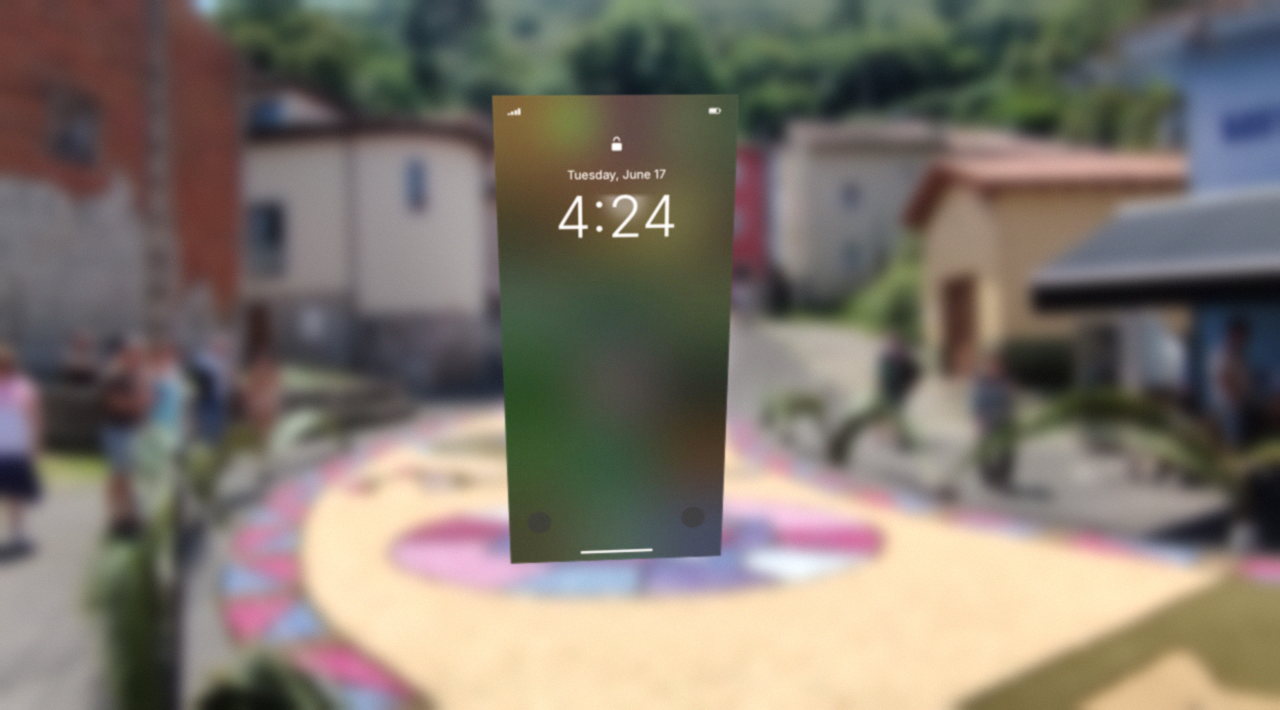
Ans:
h=4 m=24
